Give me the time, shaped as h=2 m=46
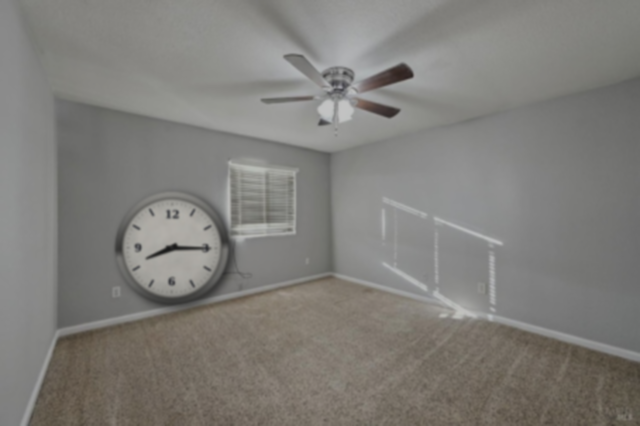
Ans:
h=8 m=15
